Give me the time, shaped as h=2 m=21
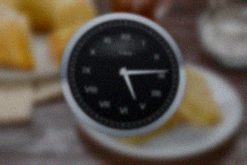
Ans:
h=5 m=14
